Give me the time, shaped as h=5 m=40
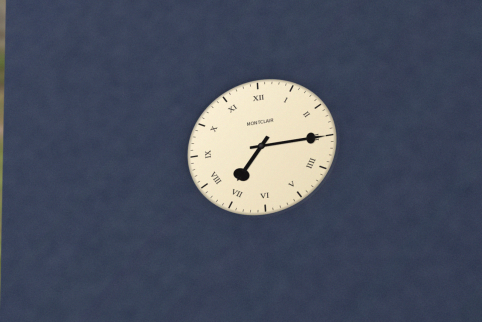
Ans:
h=7 m=15
